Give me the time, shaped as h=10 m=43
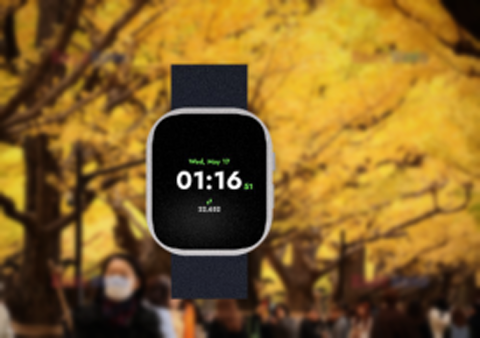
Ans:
h=1 m=16
